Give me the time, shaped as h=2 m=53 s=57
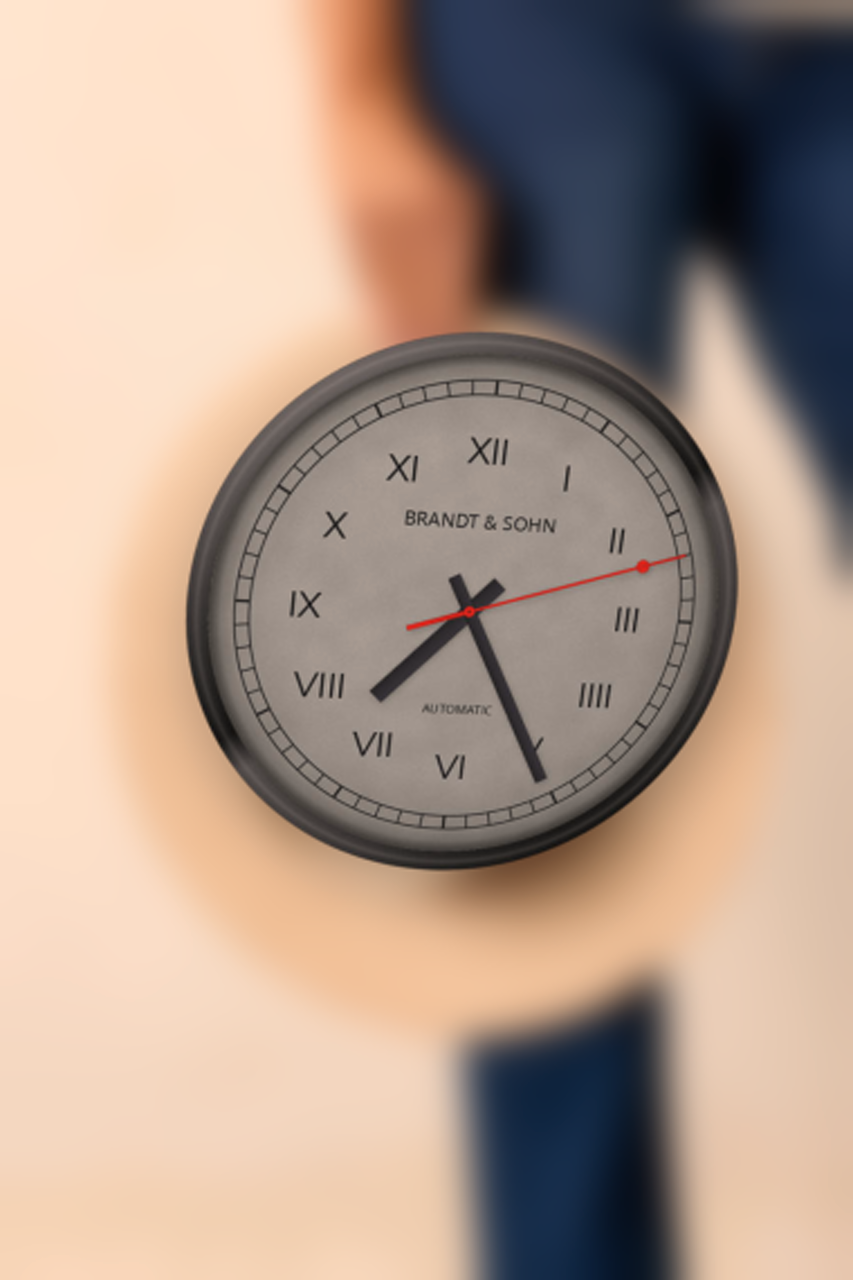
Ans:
h=7 m=25 s=12
